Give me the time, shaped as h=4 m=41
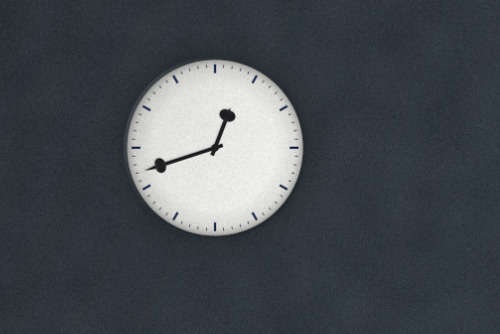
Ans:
h=12 m=42
